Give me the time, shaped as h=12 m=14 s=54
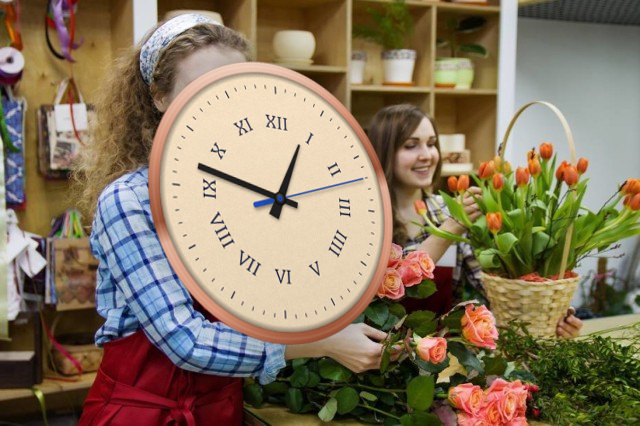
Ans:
h=12 m=47 s=12
